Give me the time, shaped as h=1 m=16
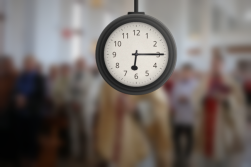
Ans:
h=6 m=15
